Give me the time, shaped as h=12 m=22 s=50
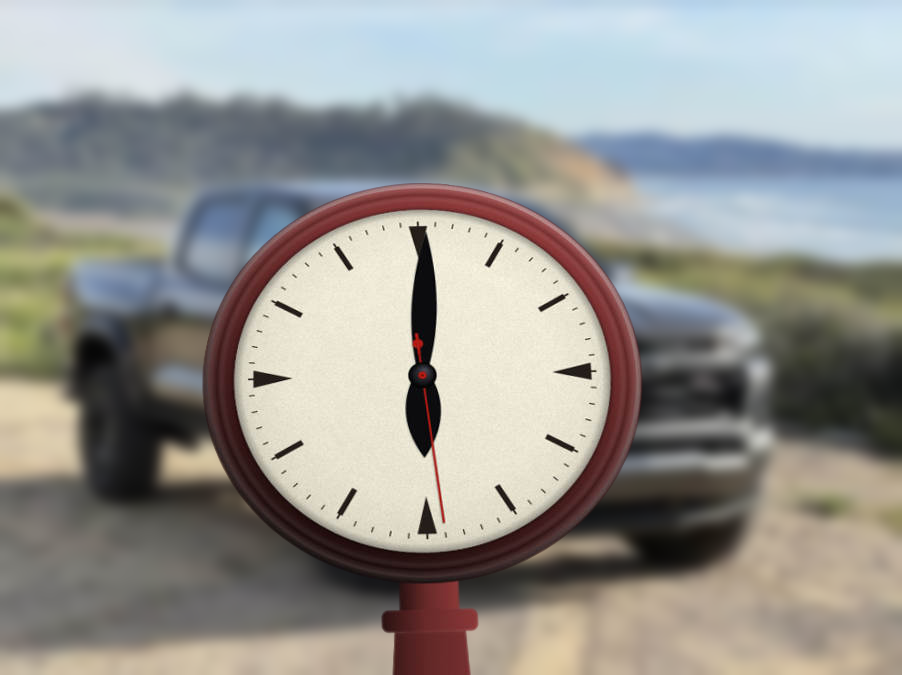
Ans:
h=6 m=0 s=29
